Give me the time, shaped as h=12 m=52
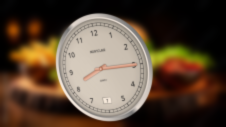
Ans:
h=8 m=15
